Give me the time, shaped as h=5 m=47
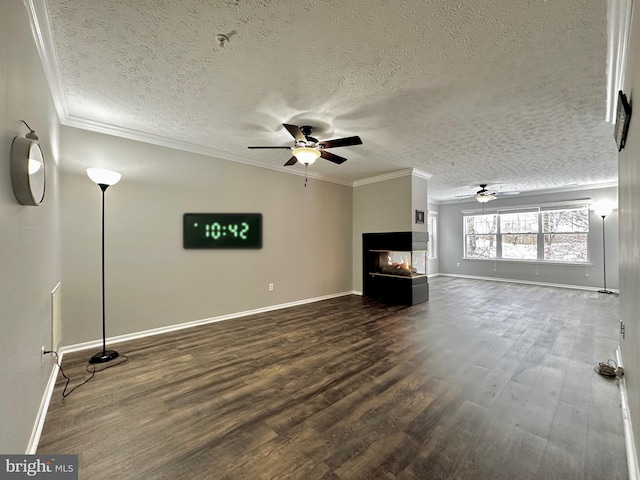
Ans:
h=10 m=42
